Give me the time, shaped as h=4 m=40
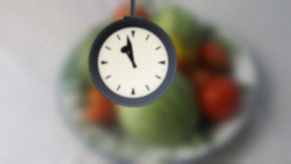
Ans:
h=10 m=58
